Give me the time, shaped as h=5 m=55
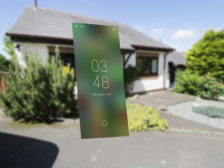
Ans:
h=3 m=48
